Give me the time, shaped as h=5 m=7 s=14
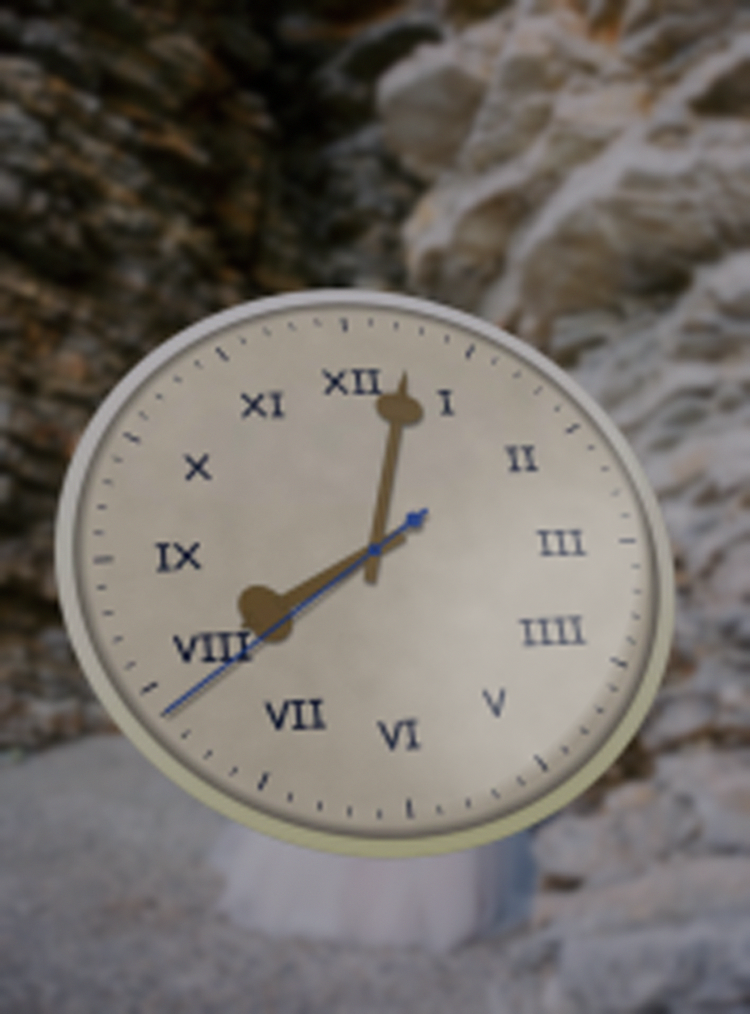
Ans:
h=8 m=2 s=39
